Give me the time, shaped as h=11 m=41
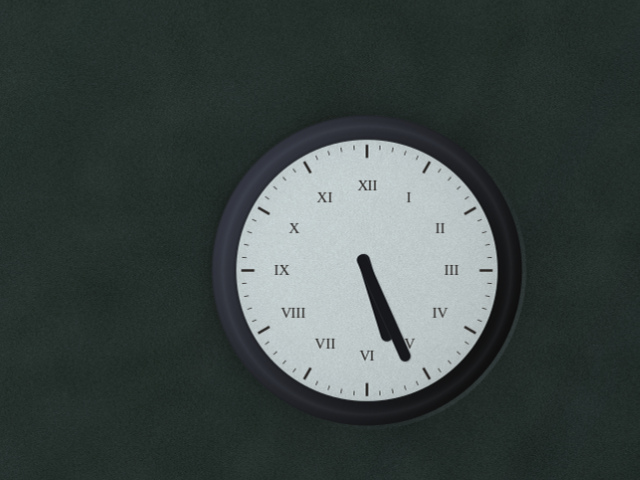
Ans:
h=5 m=26
